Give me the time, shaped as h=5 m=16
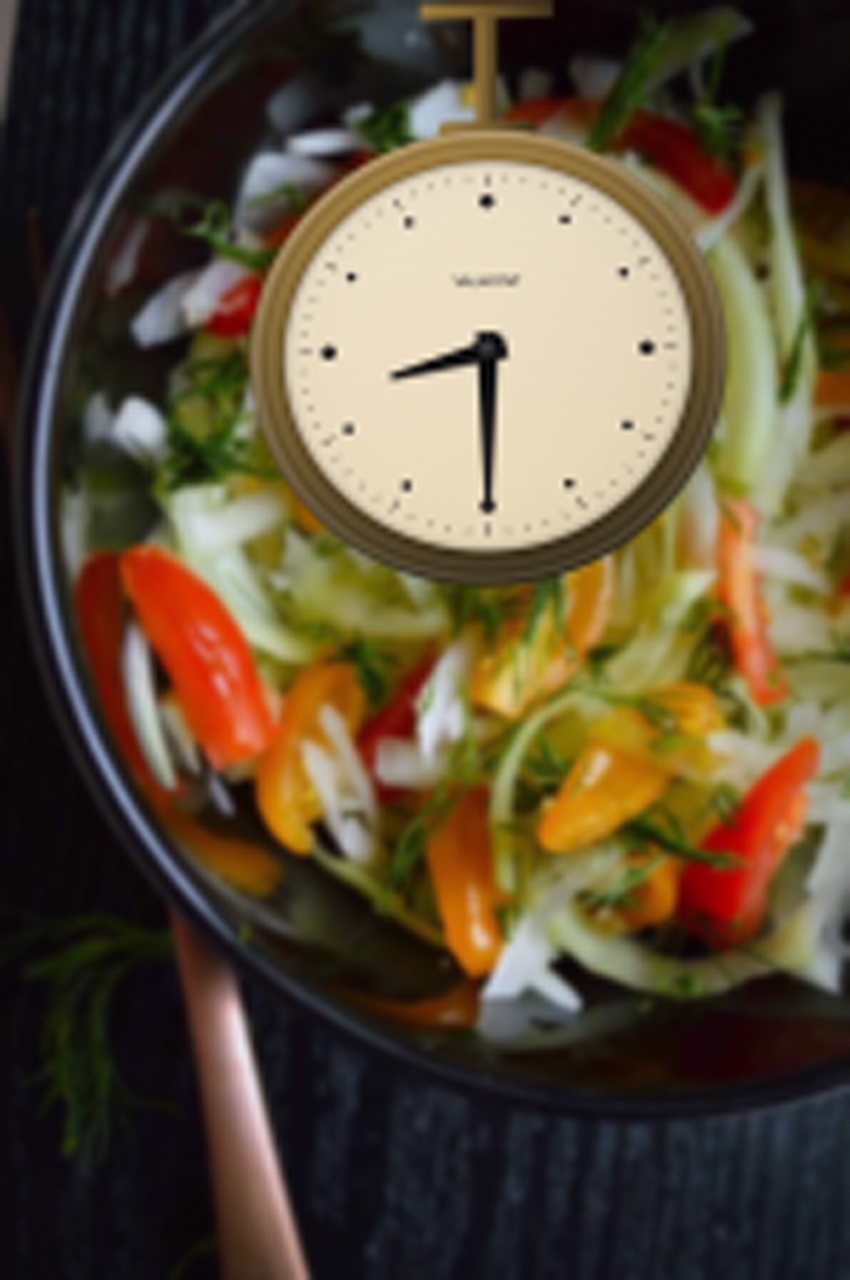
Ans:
h=8 m=30
